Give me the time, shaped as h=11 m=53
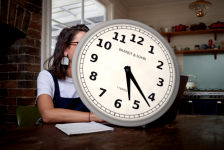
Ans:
h=5 m=22
